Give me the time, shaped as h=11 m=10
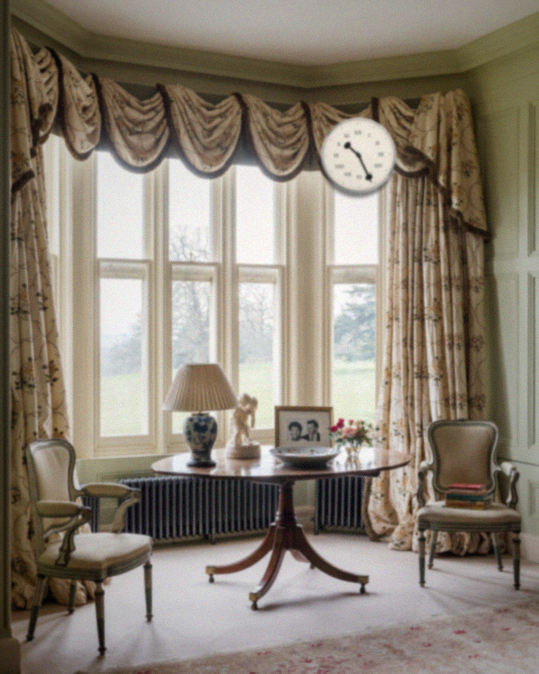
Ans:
h=10 m=26
